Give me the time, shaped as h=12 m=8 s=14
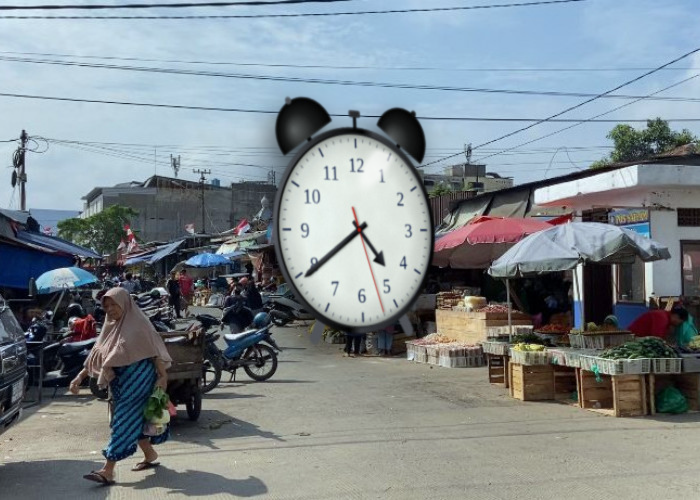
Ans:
h=4 m=39 s=27
